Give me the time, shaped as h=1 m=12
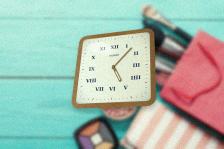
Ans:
h=5 m=7
